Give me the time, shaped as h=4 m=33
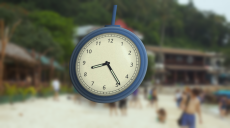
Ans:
h=8 m=24
